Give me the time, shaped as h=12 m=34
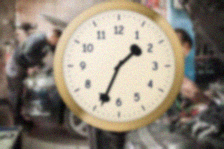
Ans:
h=1 m=34
